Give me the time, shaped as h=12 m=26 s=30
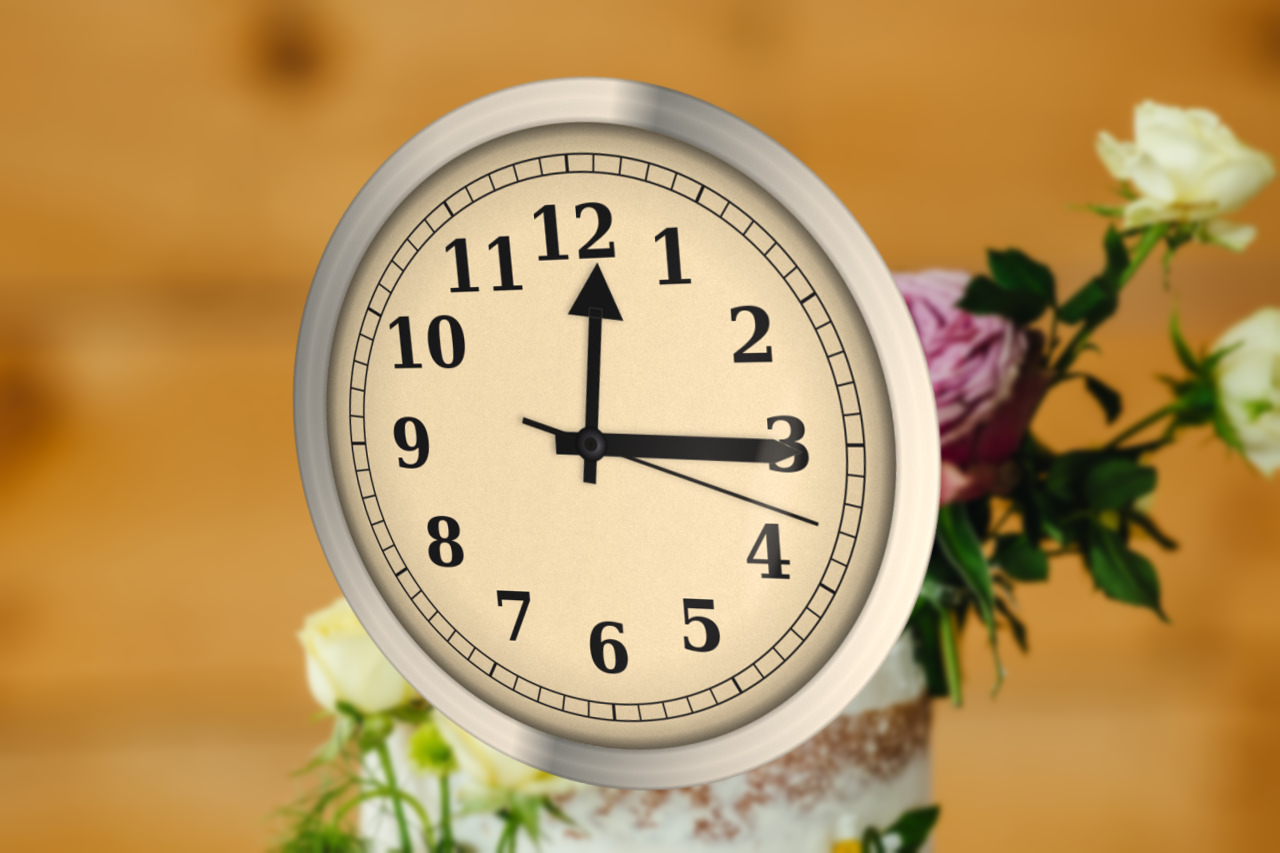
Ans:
h=12 m=15 s=18
